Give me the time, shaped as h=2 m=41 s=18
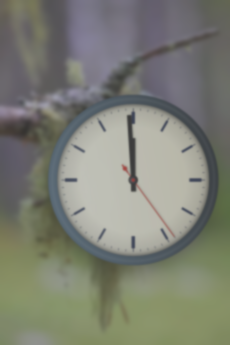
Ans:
h=11 m=59 s=24
